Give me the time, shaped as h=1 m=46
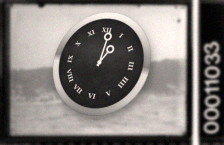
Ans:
h=1 m=1
